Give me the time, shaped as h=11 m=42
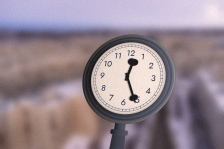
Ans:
h=12 m=26
